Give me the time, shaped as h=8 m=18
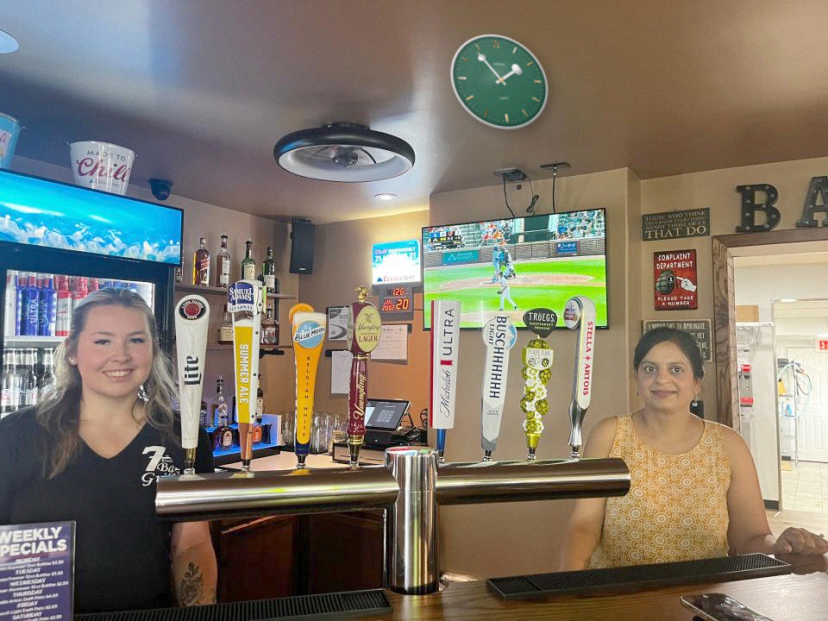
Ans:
h=1 m=54
